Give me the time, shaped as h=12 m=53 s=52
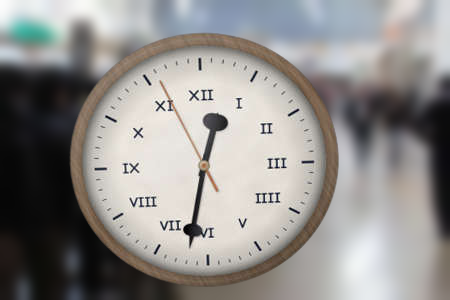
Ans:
h=12 m=31 s=56
